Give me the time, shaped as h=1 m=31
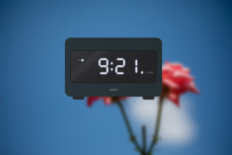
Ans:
h=9 m=21
